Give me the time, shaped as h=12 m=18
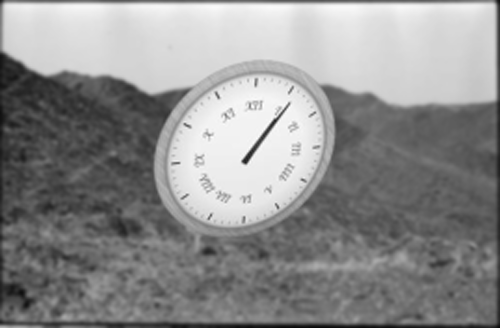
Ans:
h=1 m=6
